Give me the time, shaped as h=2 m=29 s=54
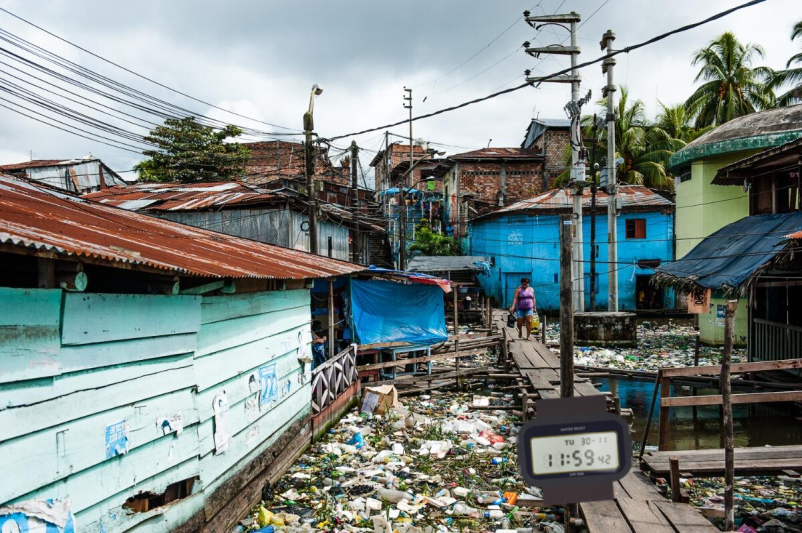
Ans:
h=11 m=59 s=42
